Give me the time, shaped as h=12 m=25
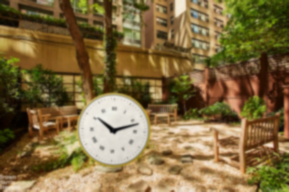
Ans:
h=10 m=12
